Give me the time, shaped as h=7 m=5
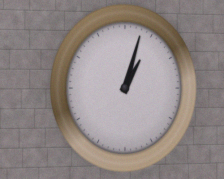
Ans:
h=1 m=3
